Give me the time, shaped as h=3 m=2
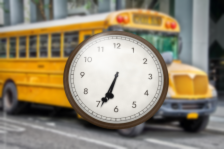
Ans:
h=6 m=34
